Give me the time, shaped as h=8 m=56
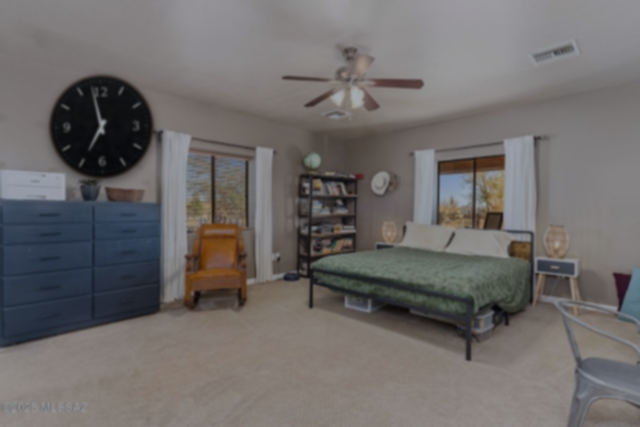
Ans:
h=6 m=58
